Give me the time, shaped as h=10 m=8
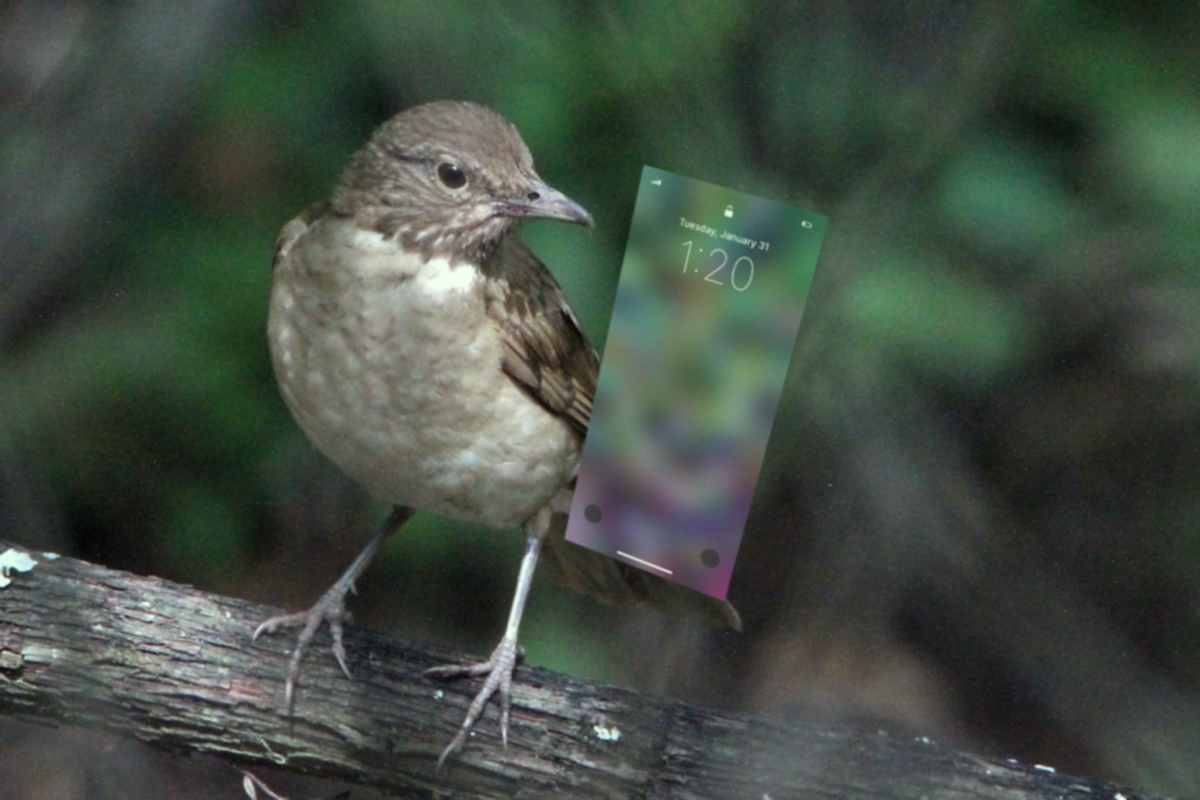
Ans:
h=1 m=20
